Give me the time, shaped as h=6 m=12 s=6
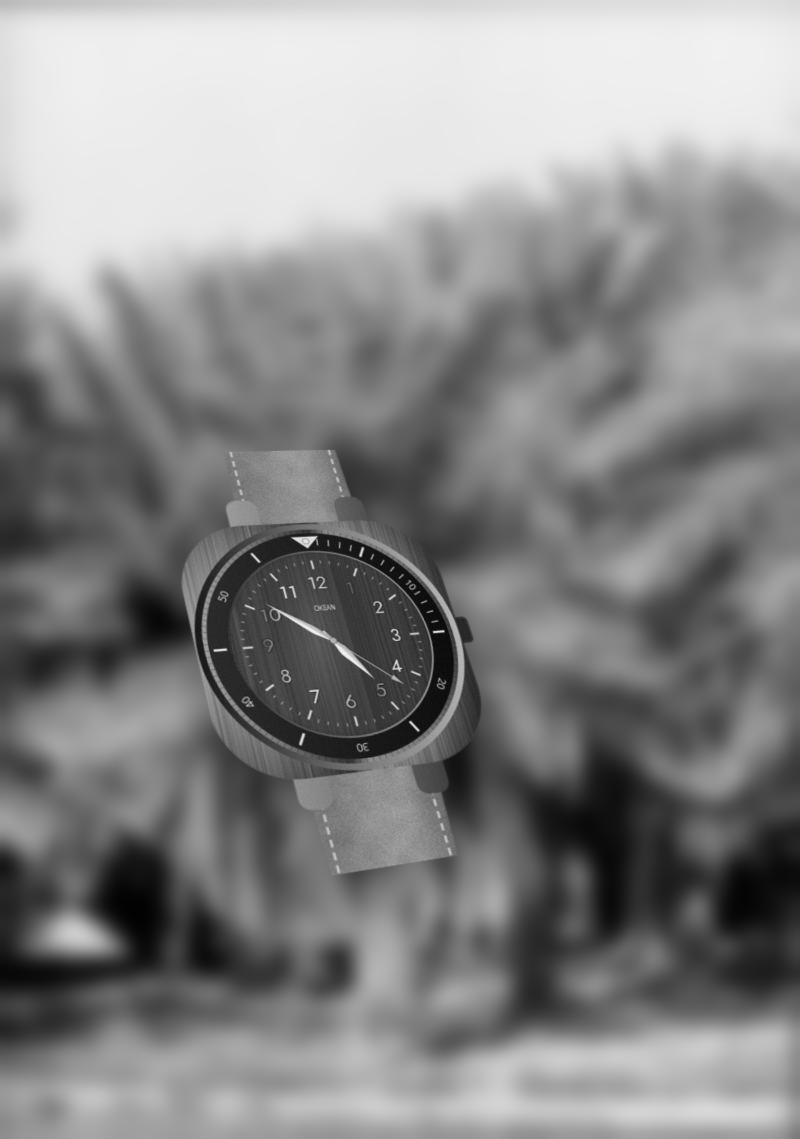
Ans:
h=4 m=51 s=22
